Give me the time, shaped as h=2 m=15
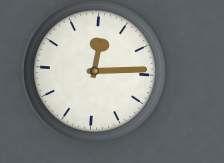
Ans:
h=12 m=14
